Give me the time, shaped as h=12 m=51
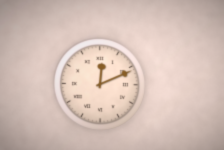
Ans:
h=12 m=11
